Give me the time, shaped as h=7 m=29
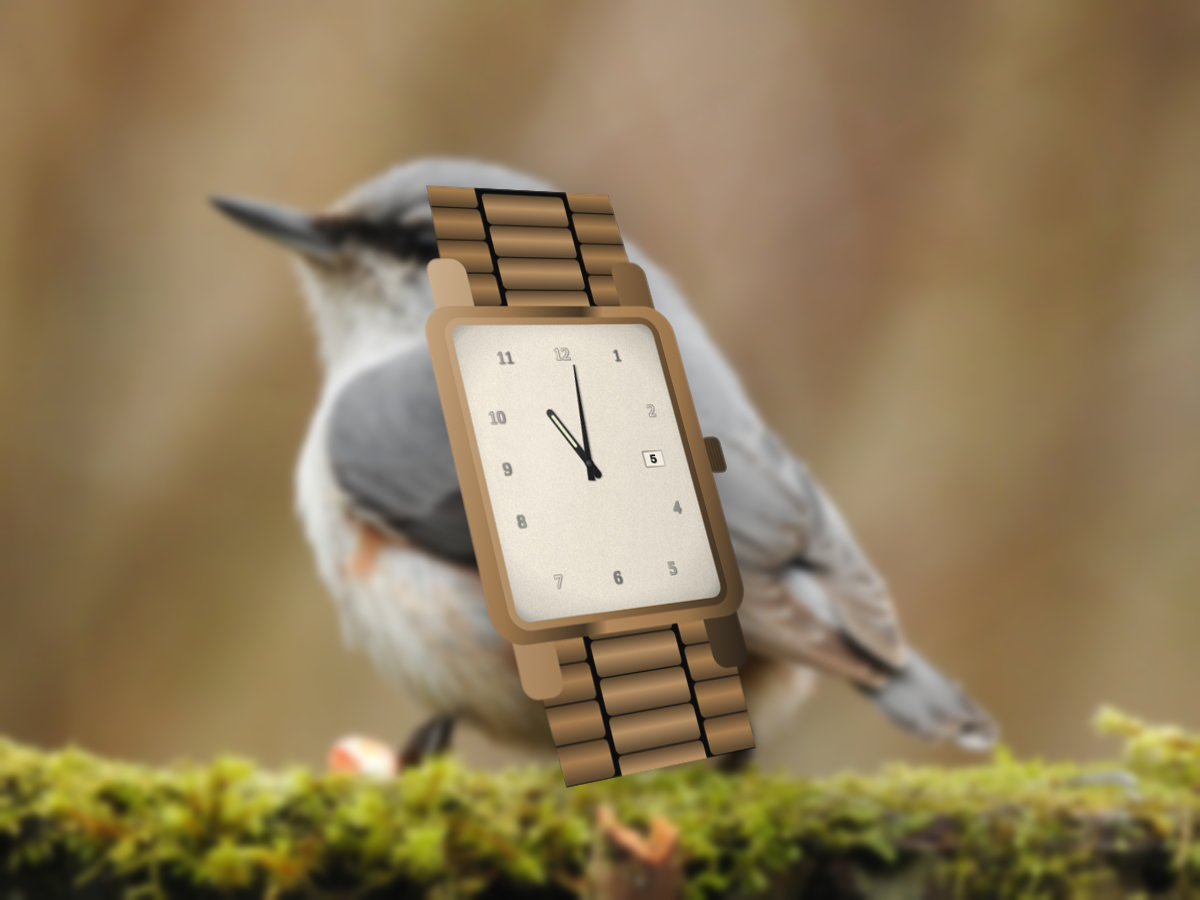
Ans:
h=11 m=1
